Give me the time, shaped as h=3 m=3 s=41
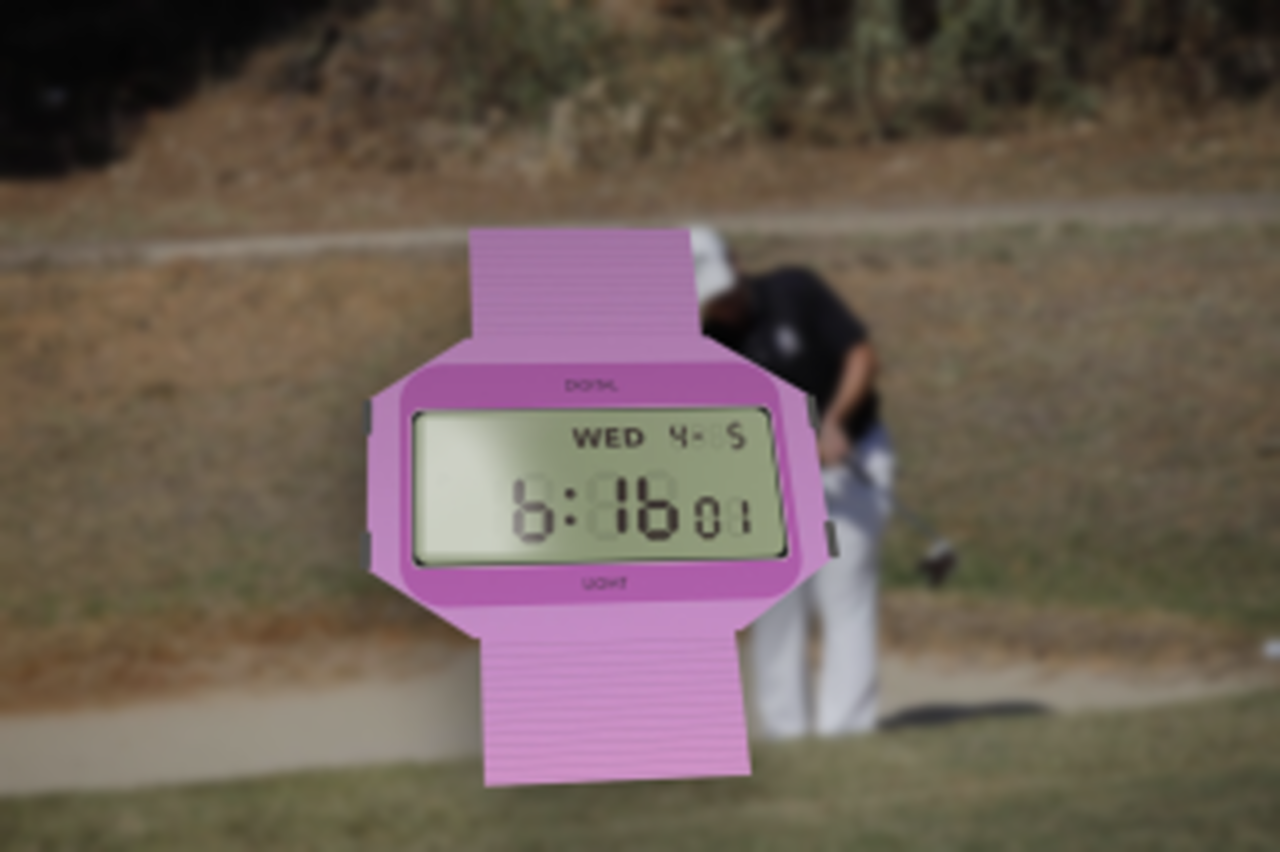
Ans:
h=6 m=16 s=1
